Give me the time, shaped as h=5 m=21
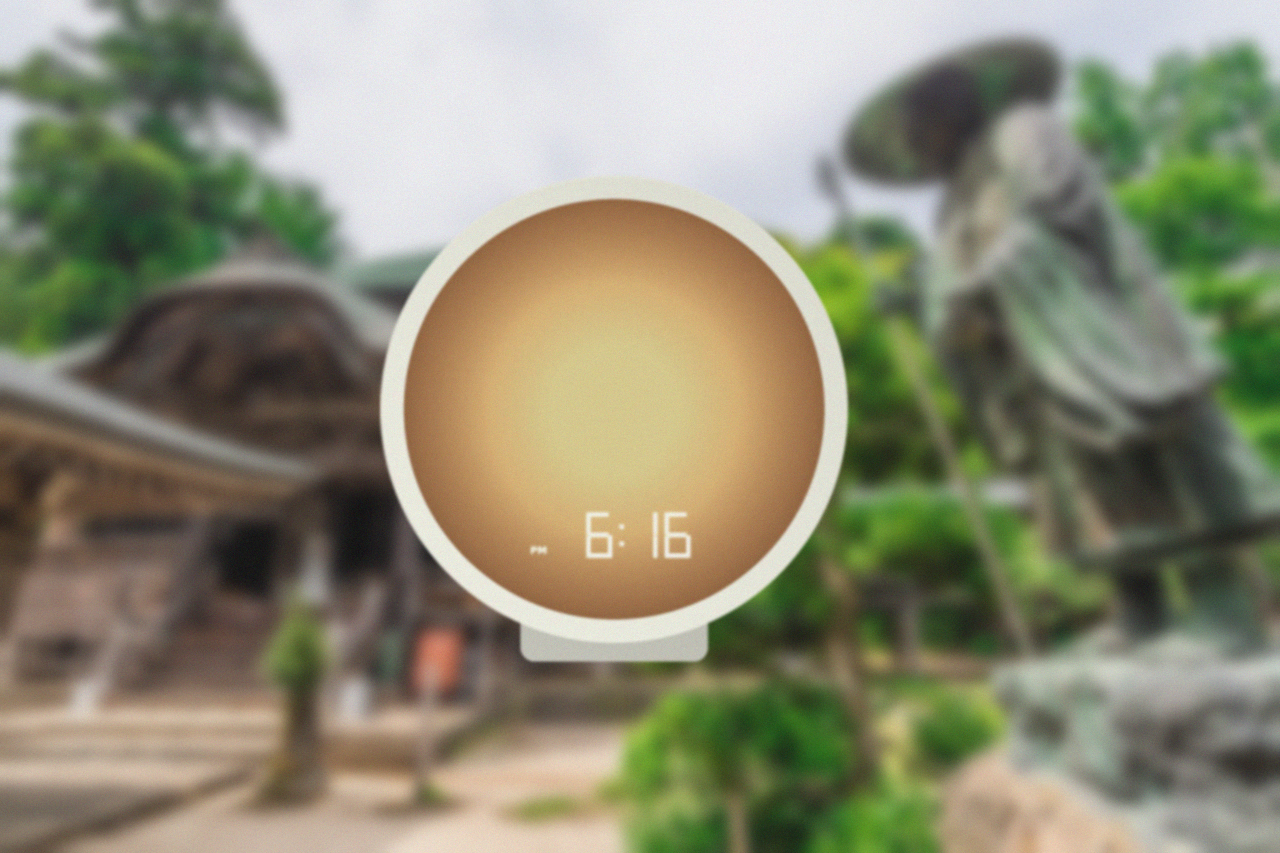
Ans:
h=6 m=16
